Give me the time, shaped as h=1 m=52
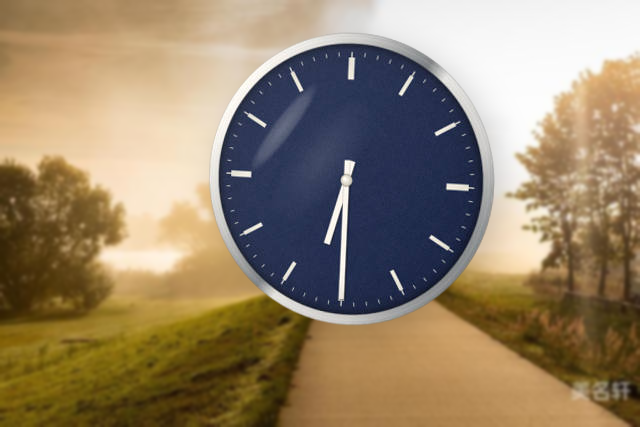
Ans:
h=6 m=30
